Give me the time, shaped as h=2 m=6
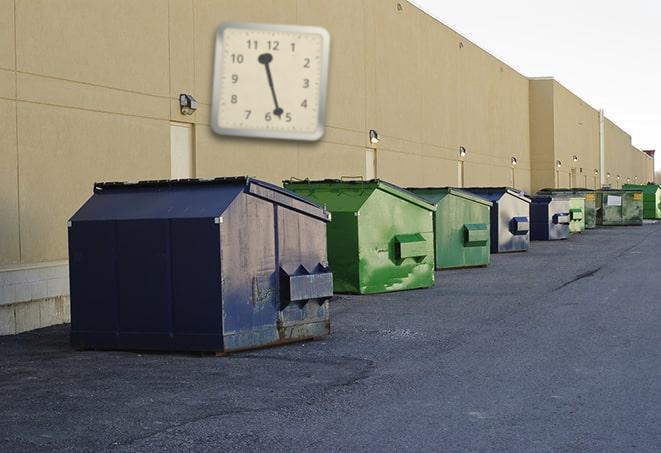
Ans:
h=11 m=27
